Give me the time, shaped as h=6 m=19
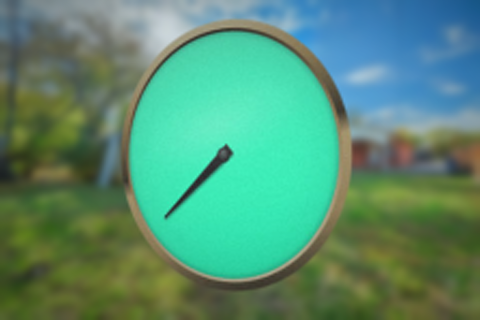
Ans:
h=7 m=38
